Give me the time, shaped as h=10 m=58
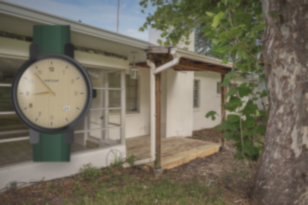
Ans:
h=8 m=53
